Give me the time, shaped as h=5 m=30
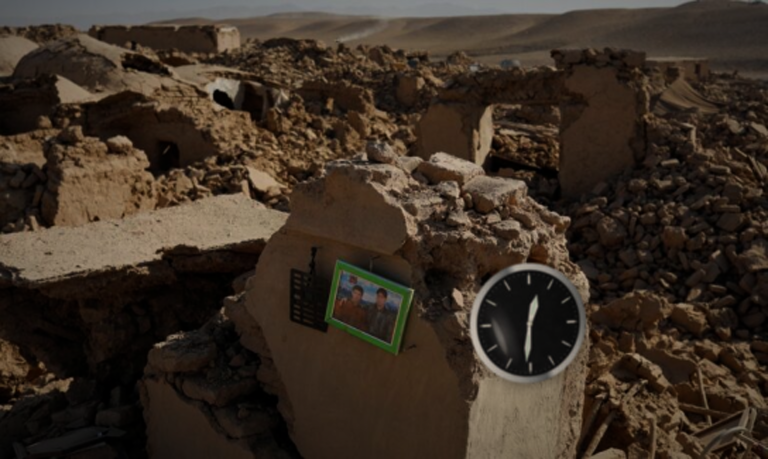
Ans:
h=12 m=31
